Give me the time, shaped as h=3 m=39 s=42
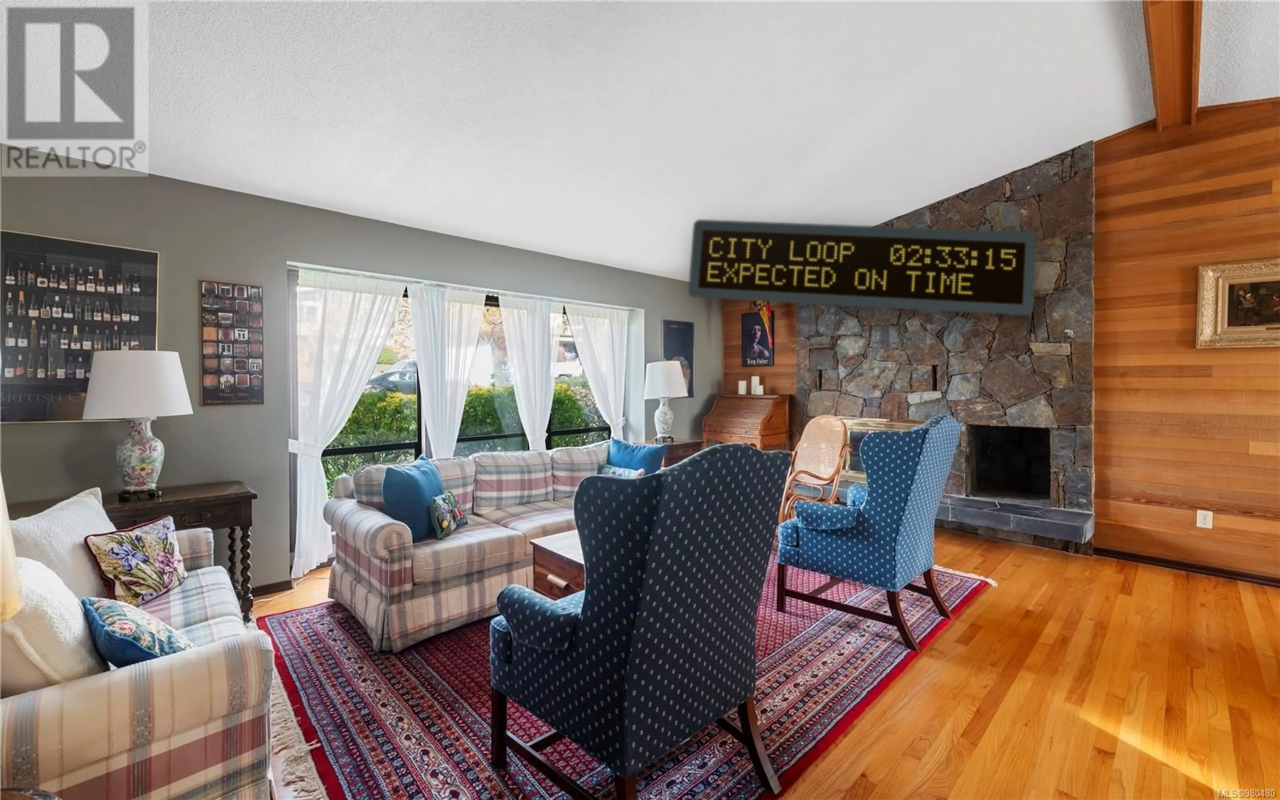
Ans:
h=2 m=33 s=15
